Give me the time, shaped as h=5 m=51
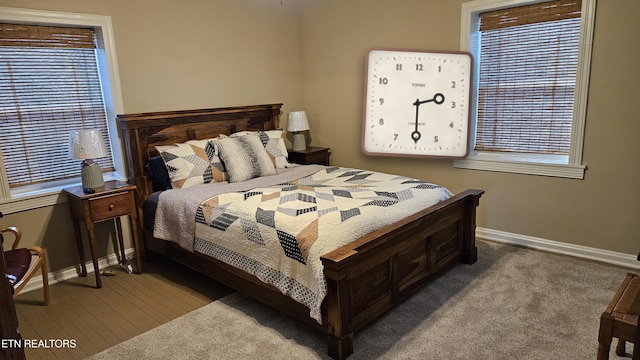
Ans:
h=2 m=30
